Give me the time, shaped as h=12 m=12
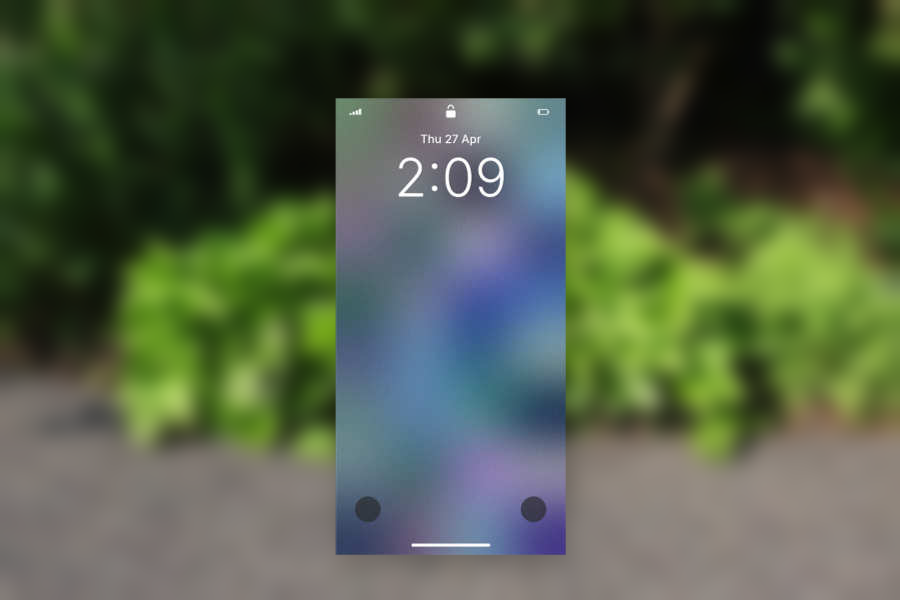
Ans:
h=2 m=9
